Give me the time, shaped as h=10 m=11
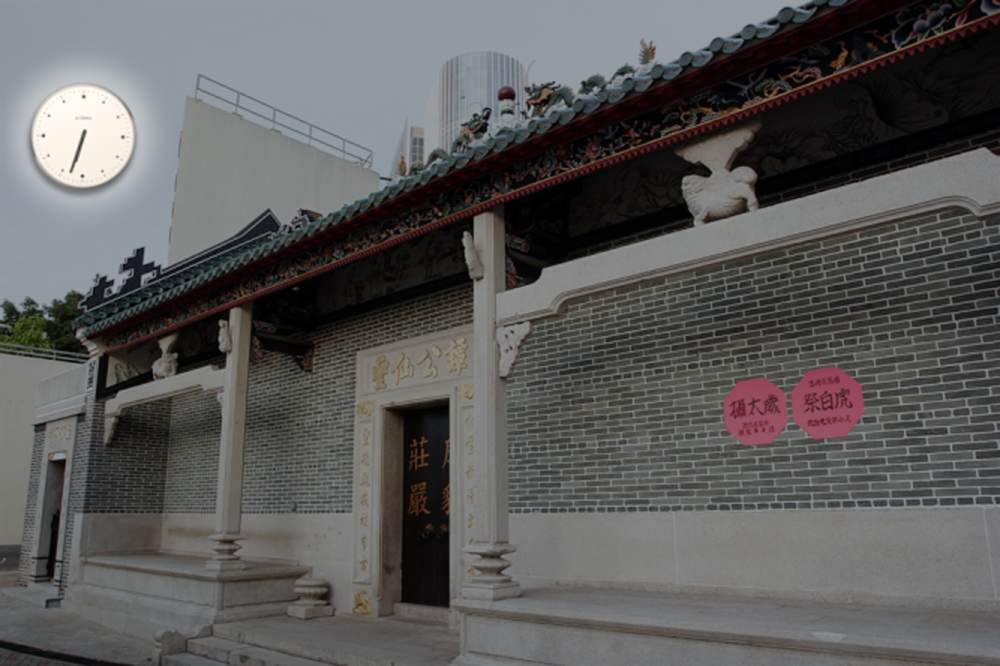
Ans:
h=6 m=33
